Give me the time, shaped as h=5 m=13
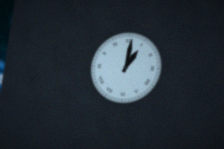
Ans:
h=1 m=1
